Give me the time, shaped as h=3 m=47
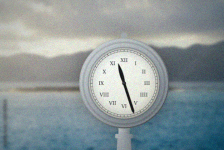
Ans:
h=11 m=27
